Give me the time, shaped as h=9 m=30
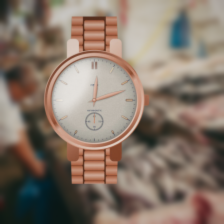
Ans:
h=12 m=12
